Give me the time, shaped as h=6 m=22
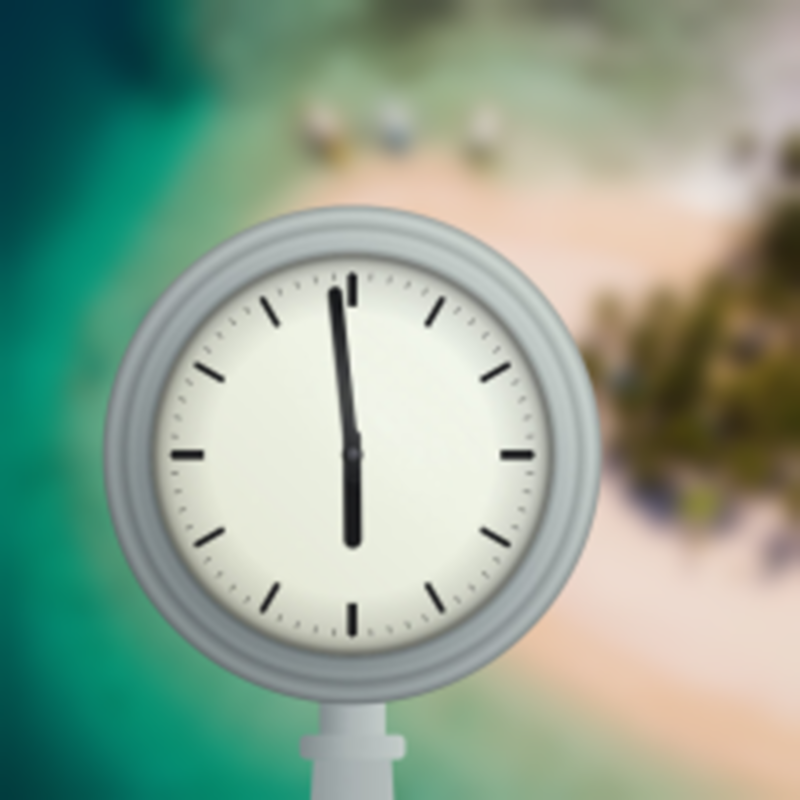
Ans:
h=5 m=59
